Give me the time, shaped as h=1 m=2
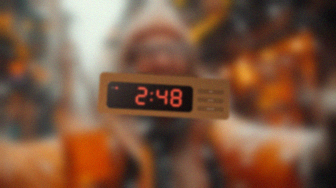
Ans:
h=2 m=48
